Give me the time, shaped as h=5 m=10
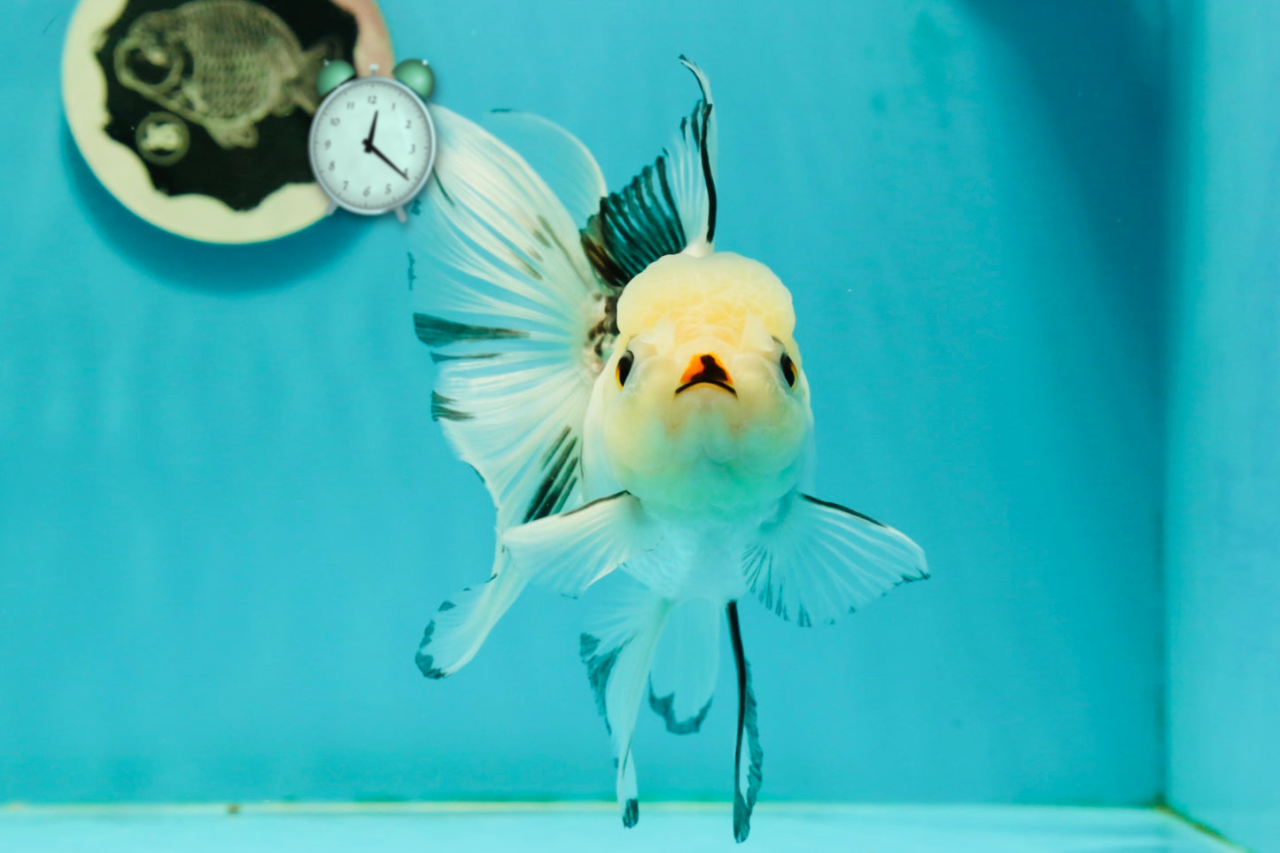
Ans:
h=12 m=21
